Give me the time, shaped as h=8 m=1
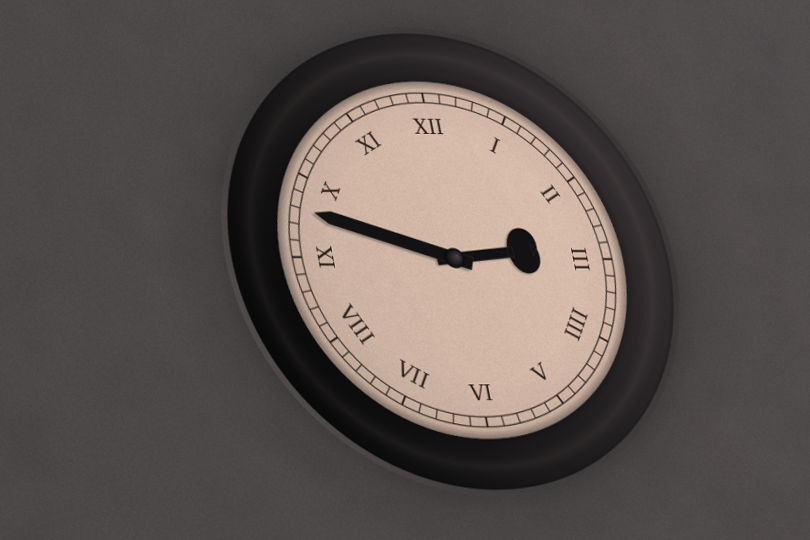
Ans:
h=2 m=48
